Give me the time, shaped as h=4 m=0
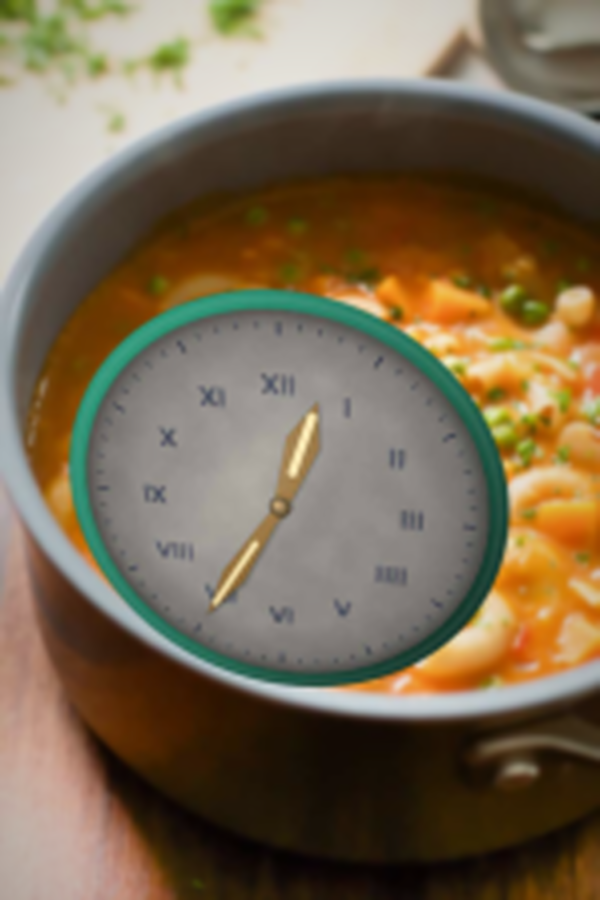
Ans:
h=12 m=35
